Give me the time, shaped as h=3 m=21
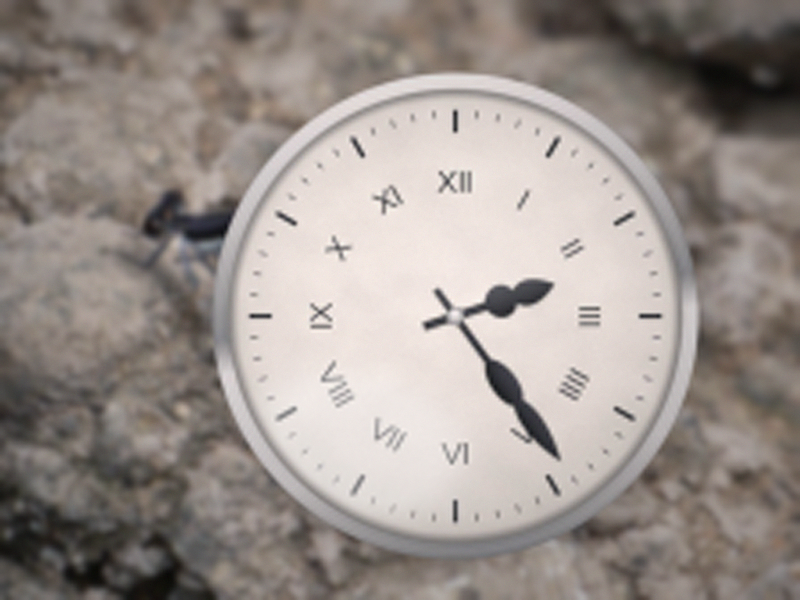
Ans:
h=2 m=24
